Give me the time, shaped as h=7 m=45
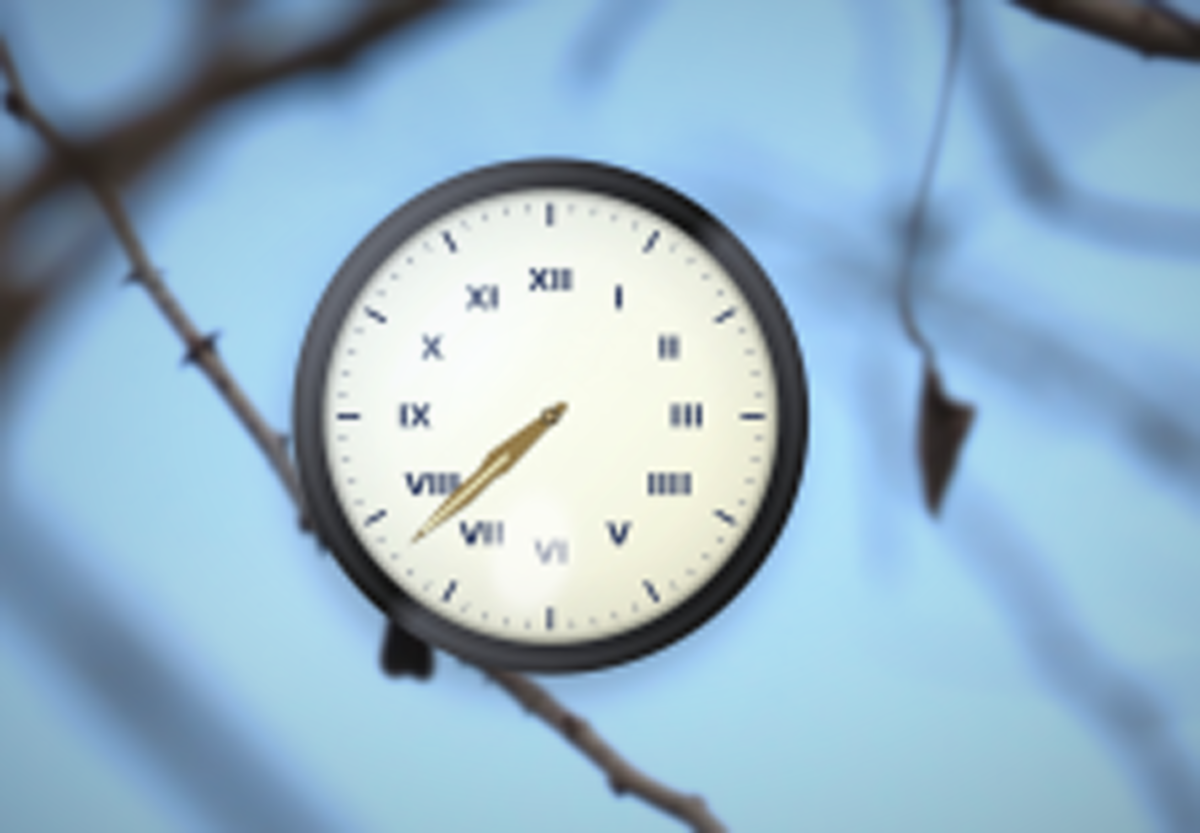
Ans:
h=7 m=38
